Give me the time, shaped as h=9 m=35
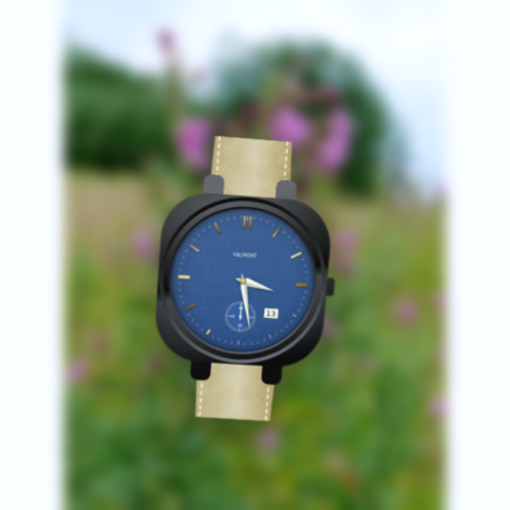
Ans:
h=3 m=28
